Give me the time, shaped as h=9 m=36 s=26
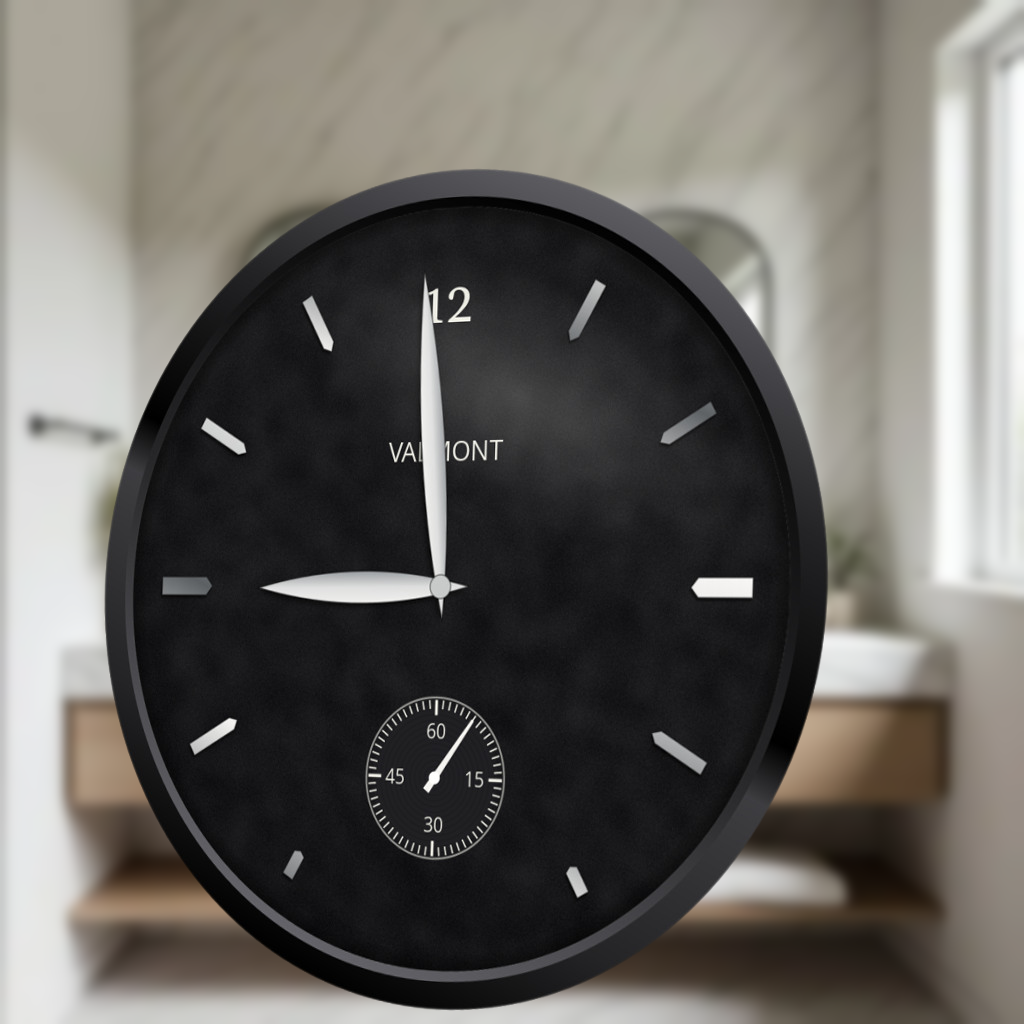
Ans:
h=8 m=59 s=6
